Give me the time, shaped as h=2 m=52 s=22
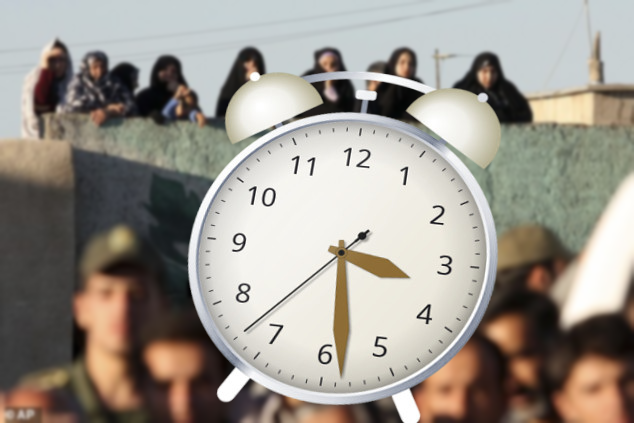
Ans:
h=3 m=28 s=37
